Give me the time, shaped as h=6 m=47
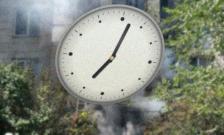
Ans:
h=7 m=2
